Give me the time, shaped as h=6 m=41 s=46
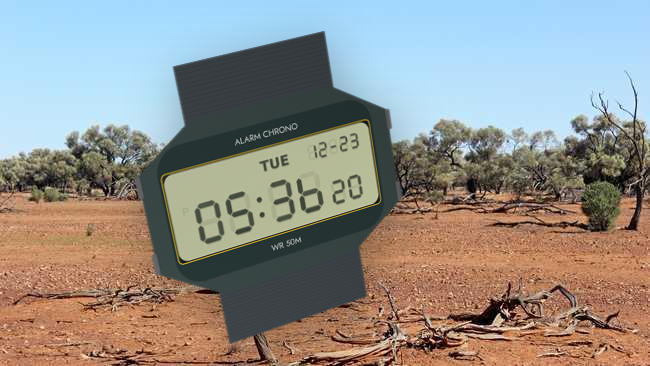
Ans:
h=5 m=36 s=20
